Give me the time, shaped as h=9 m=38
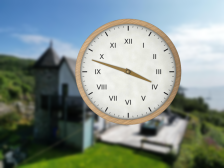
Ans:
h=3 m=48
